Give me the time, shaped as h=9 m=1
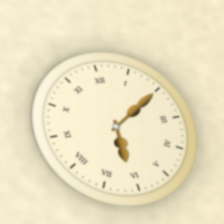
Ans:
h=6 m=10
